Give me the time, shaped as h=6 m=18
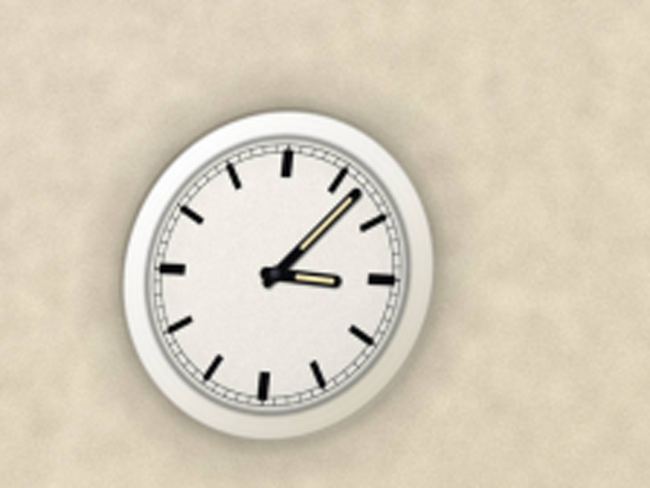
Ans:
h=3 m=7
